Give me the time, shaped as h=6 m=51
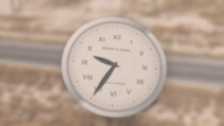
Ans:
h=9 m=35
